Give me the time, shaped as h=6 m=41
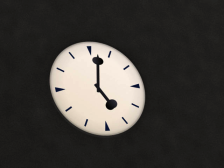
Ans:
h=5 m=2
